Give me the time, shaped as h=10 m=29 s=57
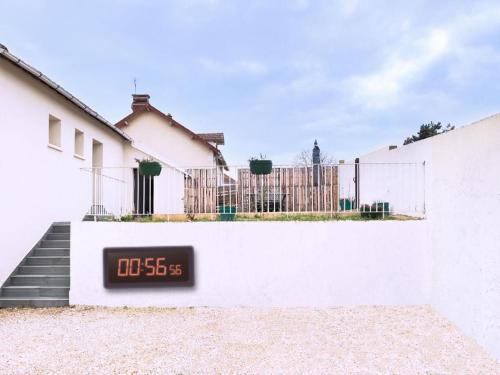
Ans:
h=0 m=56 s=56
